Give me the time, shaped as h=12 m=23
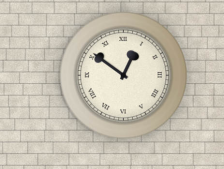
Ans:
h=12 m=51
